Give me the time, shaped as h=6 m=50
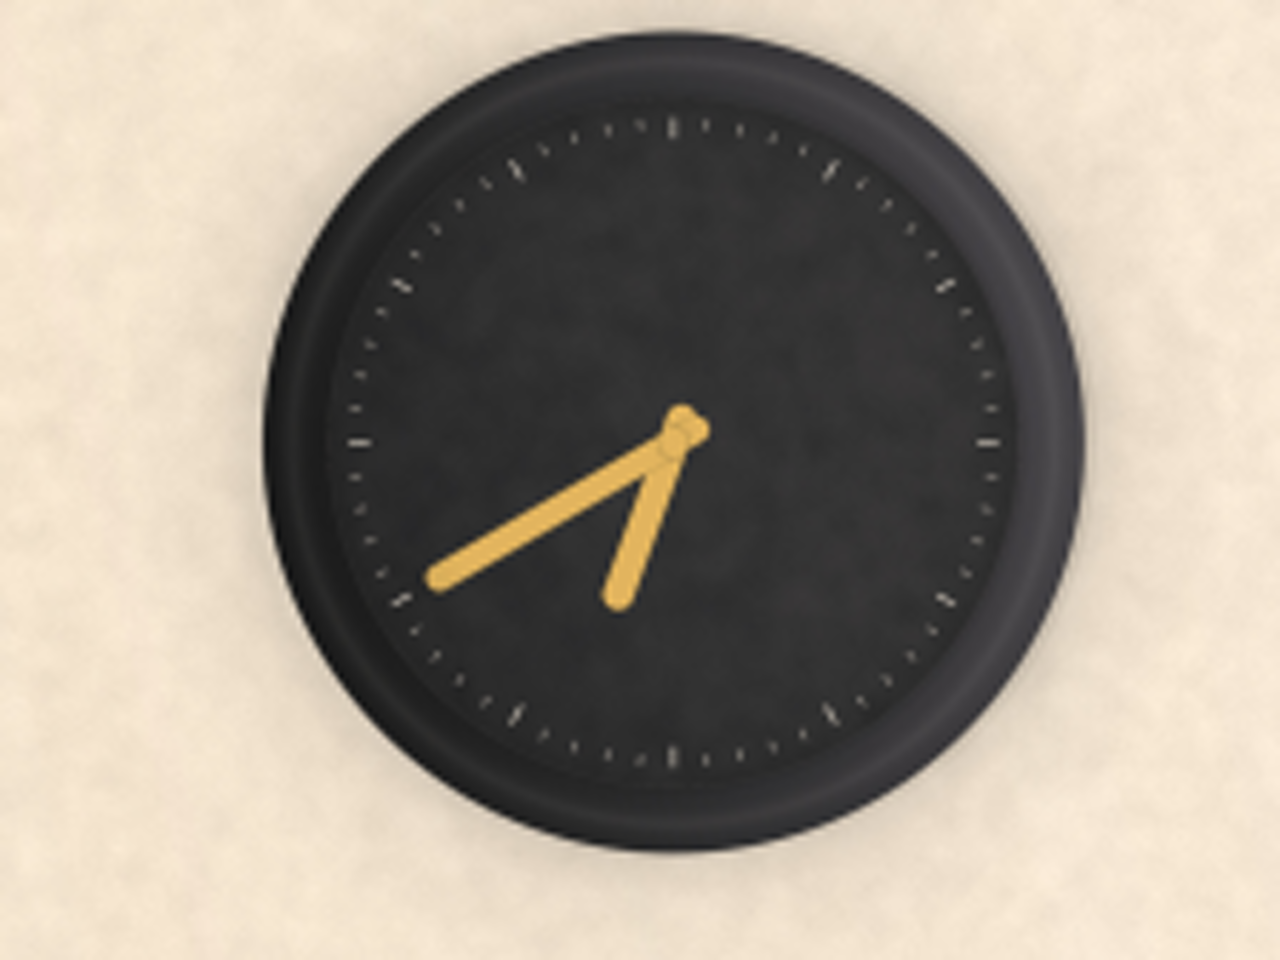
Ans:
h=6 m=40
